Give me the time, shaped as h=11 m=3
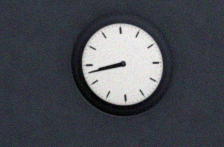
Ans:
h=8 m=43
